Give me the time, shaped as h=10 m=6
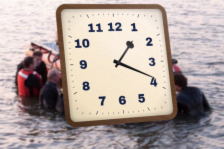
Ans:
h=1 m=19
